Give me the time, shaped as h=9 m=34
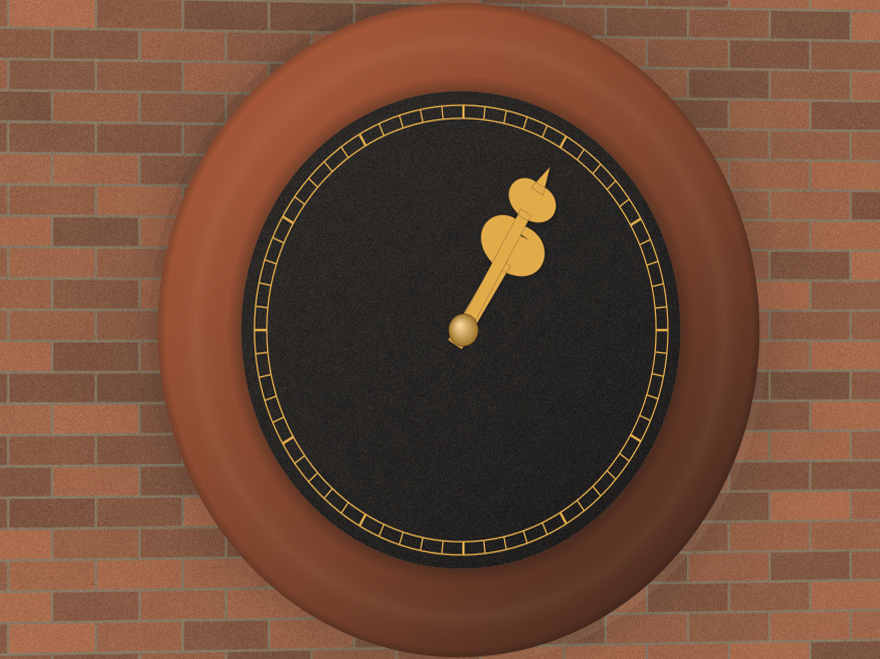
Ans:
h=1 m=5
